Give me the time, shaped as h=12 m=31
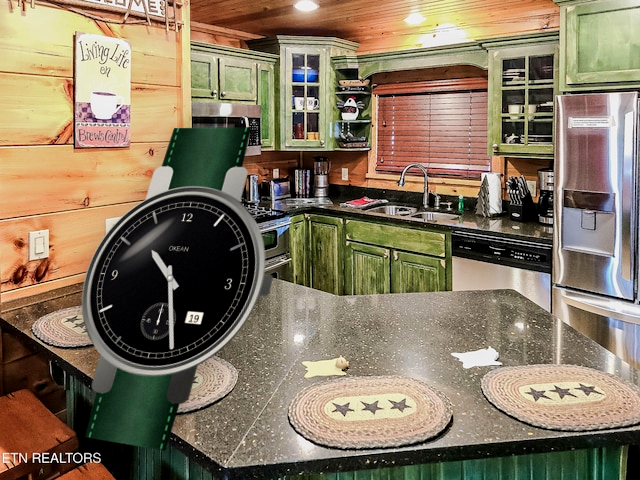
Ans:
h=10 m=27
